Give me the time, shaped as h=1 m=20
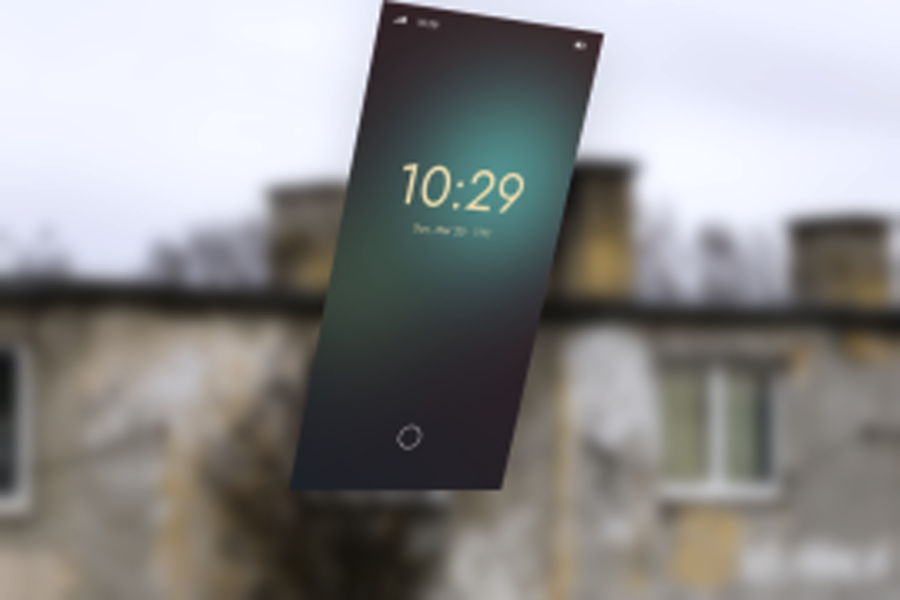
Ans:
h=10 m=29
